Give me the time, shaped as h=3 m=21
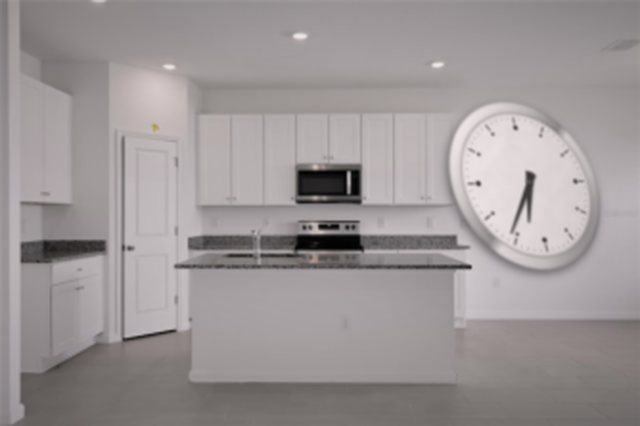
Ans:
h=6 m=36
